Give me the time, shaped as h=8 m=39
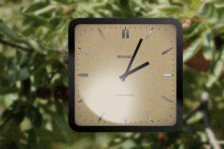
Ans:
h=2 m=4
